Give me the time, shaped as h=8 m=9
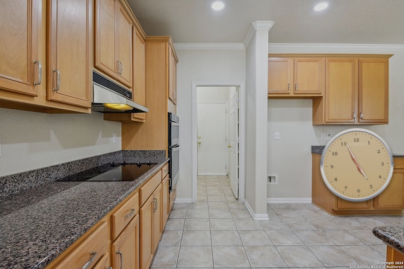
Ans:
h=4 m=56
